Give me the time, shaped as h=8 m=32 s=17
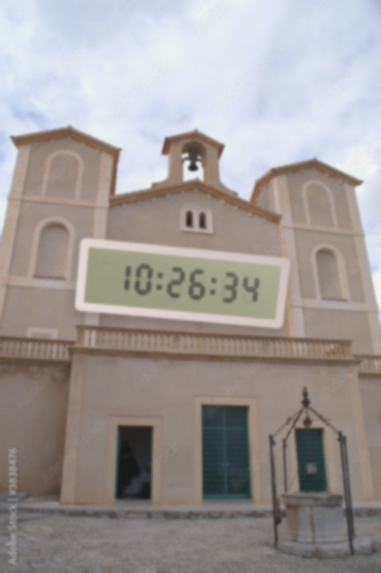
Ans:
h=10 m=26 s=34
